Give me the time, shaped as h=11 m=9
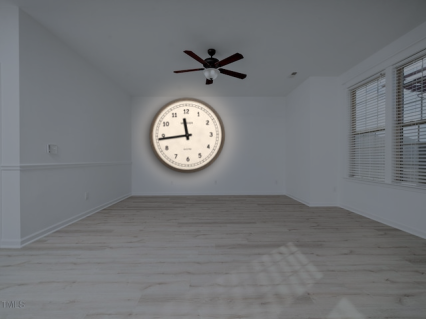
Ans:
h=11 m=44
